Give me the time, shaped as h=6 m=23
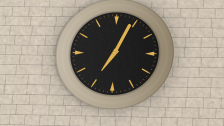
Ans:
h=7 m=4
